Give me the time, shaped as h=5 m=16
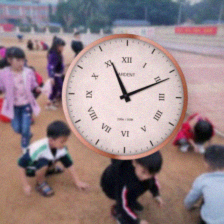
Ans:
h=11 m=11
